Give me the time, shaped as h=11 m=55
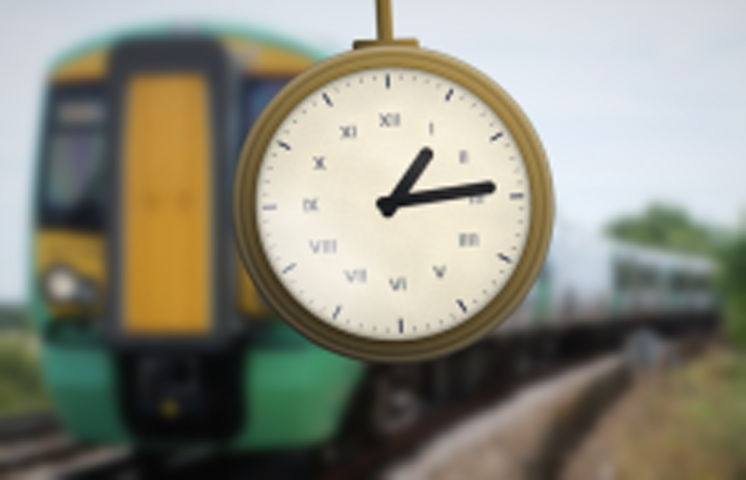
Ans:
h=1 m=14
